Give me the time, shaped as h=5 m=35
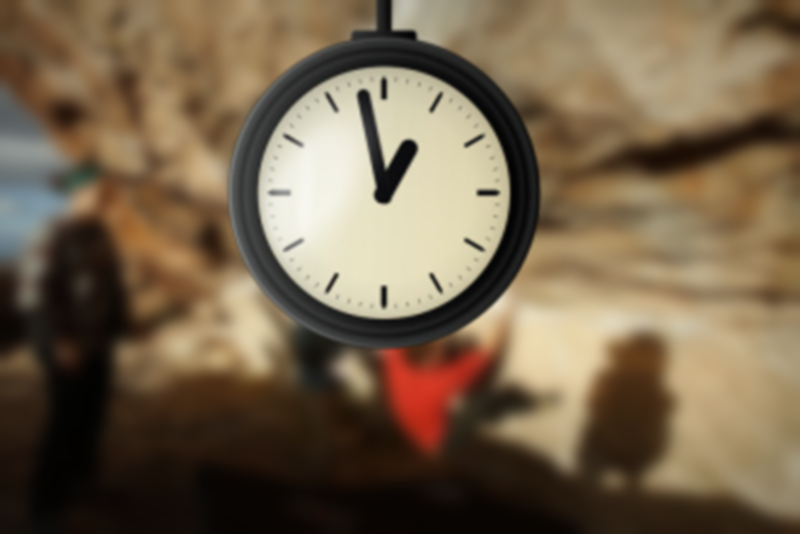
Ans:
h=12 m=58
